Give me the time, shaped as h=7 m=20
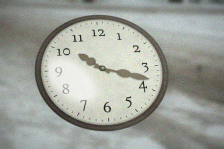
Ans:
h=10 m=18
